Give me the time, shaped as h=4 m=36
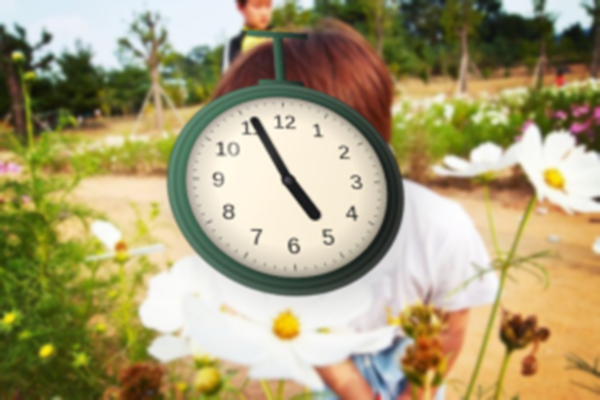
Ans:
h=4 m=56
